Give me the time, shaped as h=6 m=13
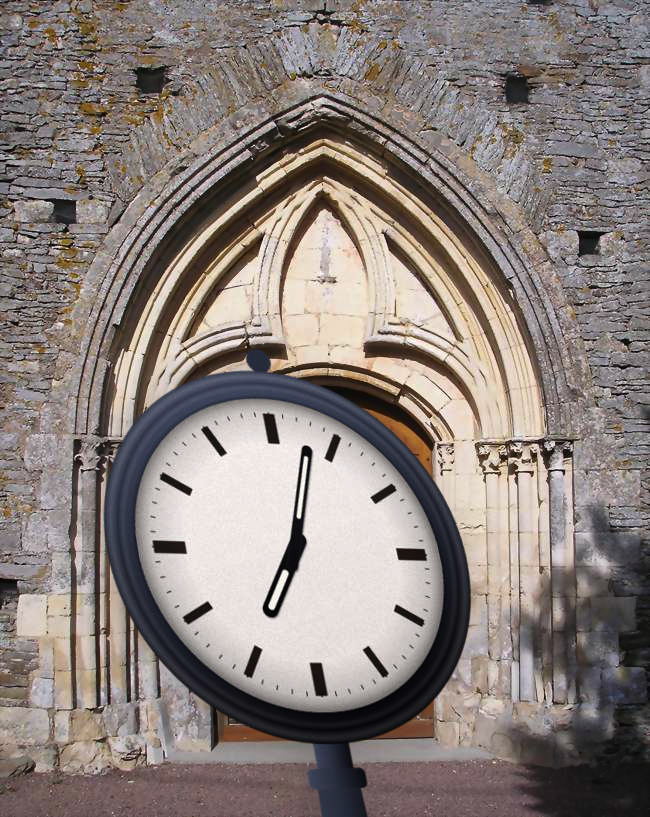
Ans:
h=7 m=3
